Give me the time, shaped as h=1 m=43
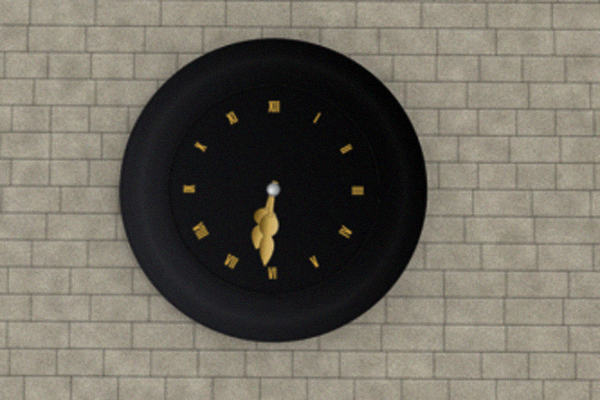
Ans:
h=6 m=31
